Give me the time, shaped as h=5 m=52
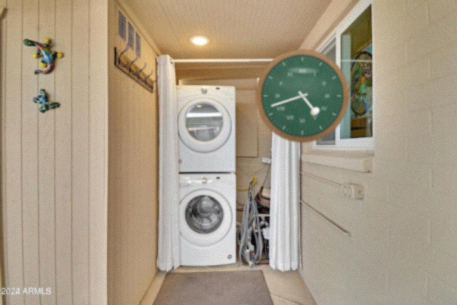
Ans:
h=4 m=42
